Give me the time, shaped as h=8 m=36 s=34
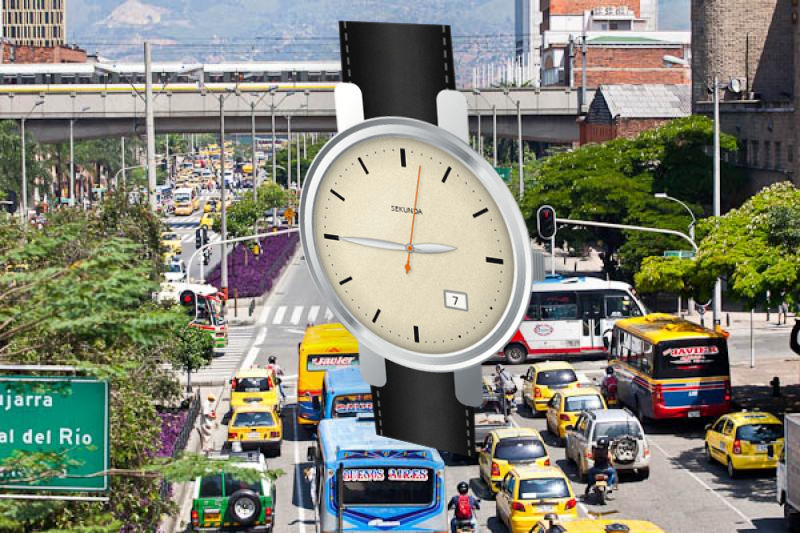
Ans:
h=2 m=45 s=2
